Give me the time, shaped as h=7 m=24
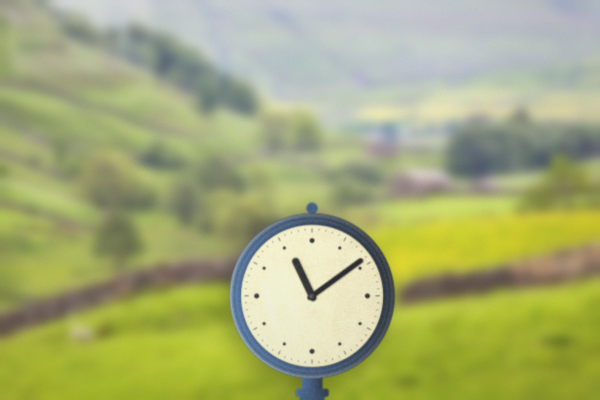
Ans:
h=11 m=9
